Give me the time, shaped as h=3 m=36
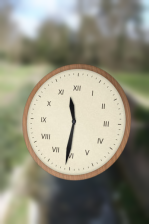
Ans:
h=11 m=31
